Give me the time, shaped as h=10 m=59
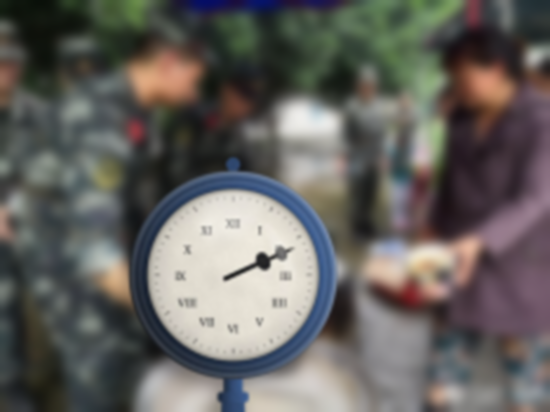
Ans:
h=2 m=11
